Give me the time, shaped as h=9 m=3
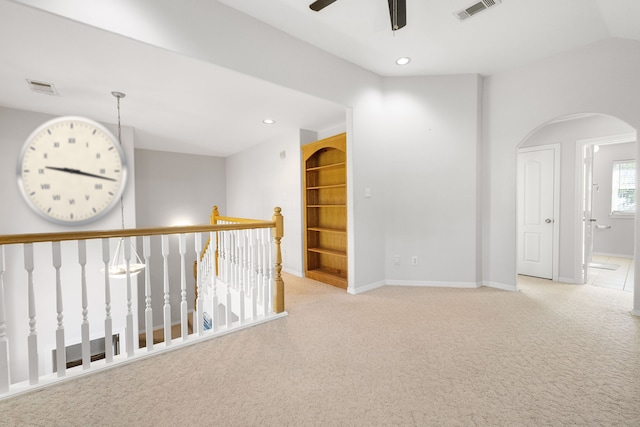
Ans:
h=9 m=17
